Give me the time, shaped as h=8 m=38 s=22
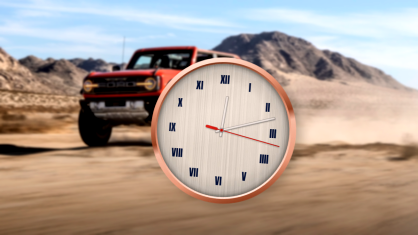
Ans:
h=12 m=12 s=17
